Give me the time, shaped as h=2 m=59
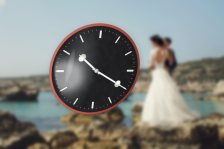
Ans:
h=10 m=20
